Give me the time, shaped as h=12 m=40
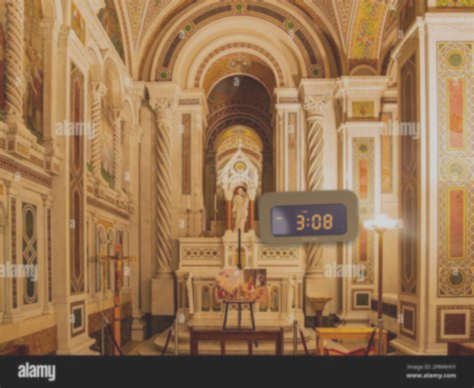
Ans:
h=3 m=8
